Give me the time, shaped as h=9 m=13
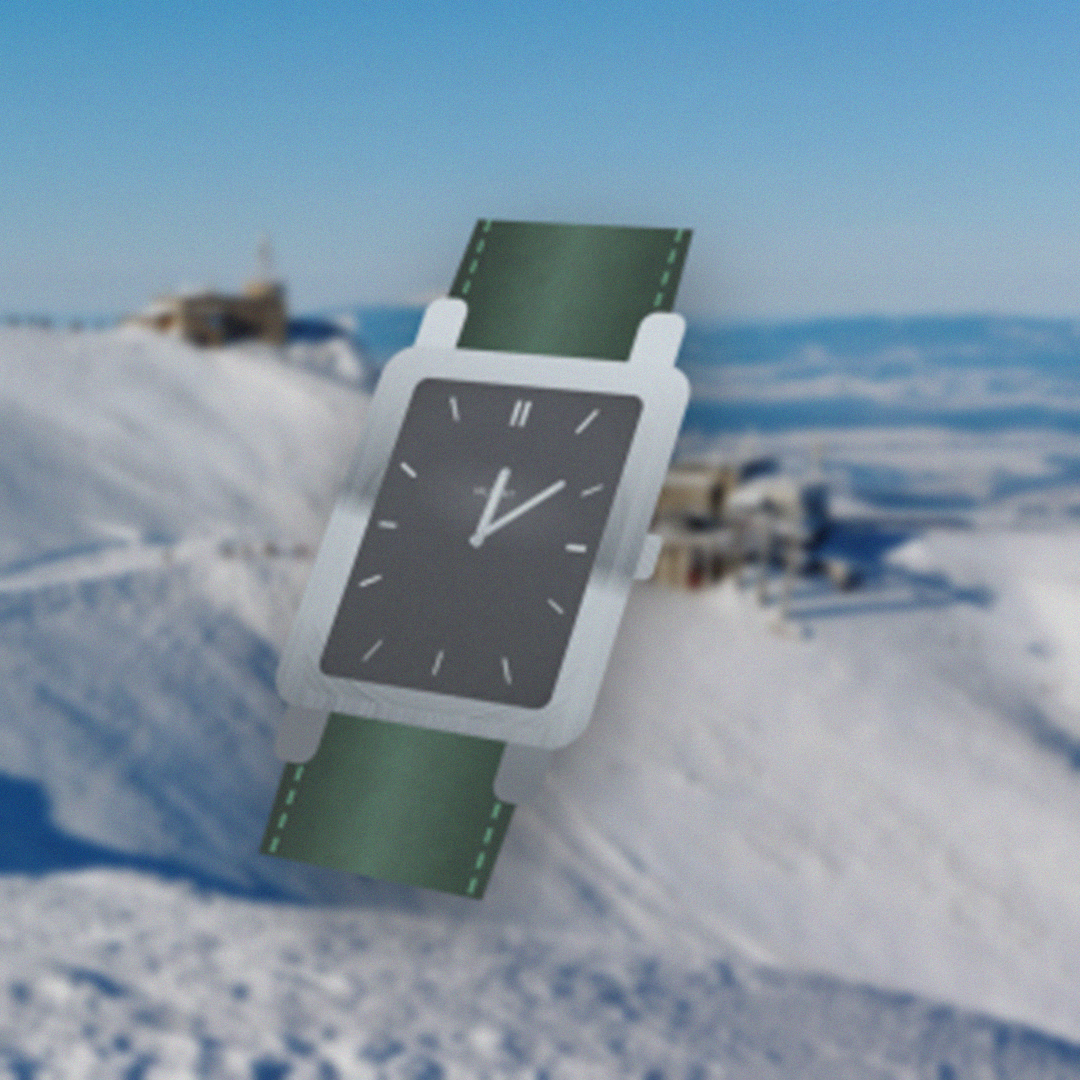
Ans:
h=12 m=8
